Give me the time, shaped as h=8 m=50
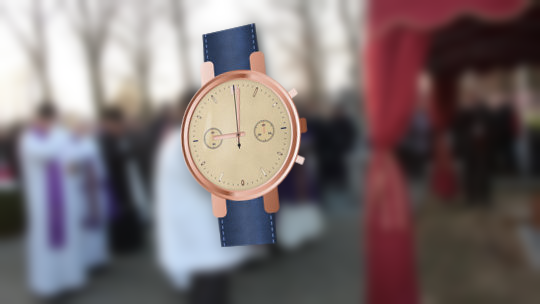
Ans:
h=9 m=1
